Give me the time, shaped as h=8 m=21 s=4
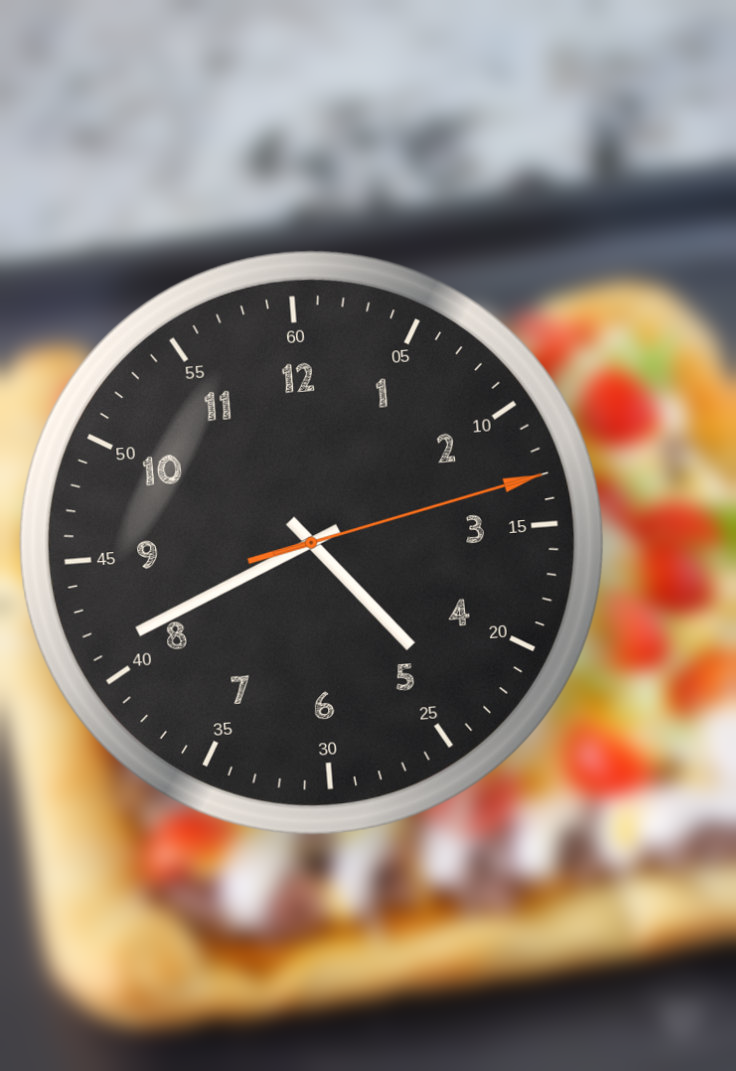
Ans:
h=4 m=41 s=13
